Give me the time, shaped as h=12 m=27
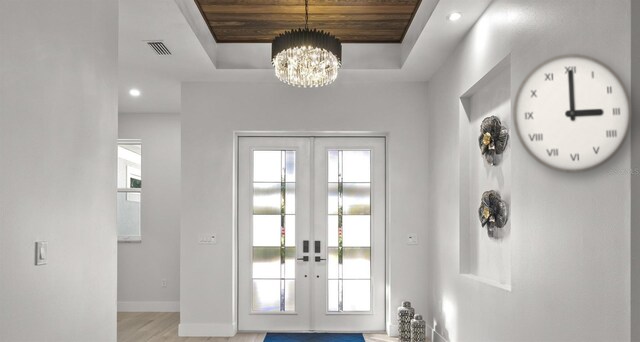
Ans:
h=3 m=0
